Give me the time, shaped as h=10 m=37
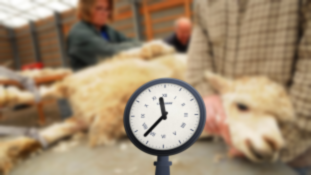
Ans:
h=11 m=37
